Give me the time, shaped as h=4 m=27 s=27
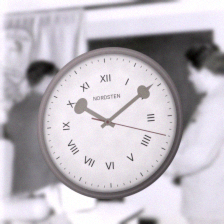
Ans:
h=10 m=9 s=18
